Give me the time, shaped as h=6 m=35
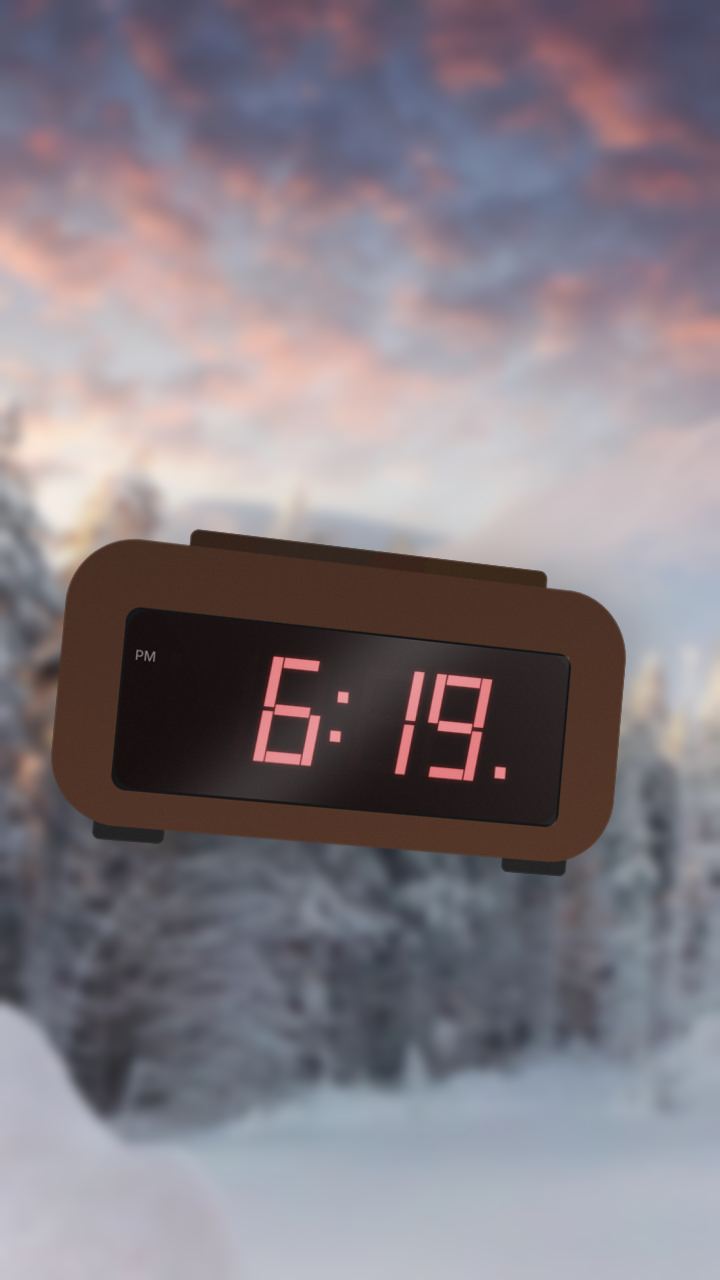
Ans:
h=6 m=19
